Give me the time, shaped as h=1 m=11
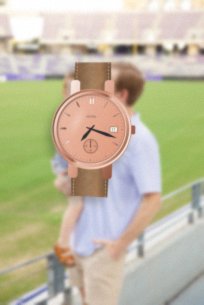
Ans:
h=7 m=18
